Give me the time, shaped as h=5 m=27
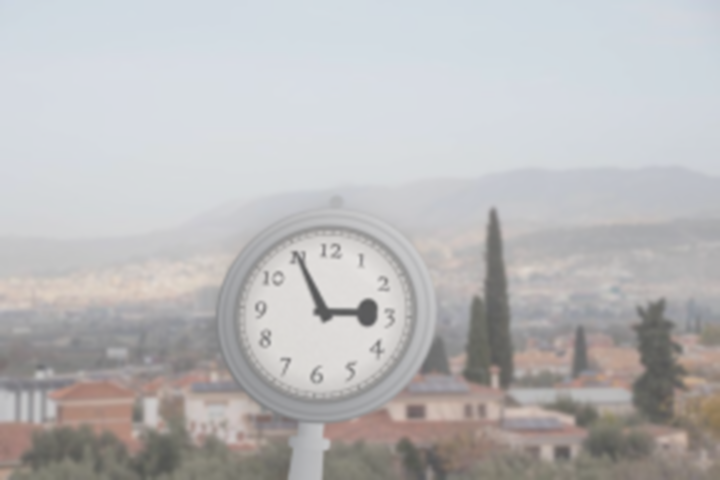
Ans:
h=2 m=55
